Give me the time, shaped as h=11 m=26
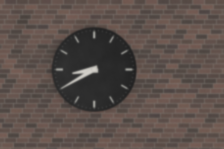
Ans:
h=8 m=40
